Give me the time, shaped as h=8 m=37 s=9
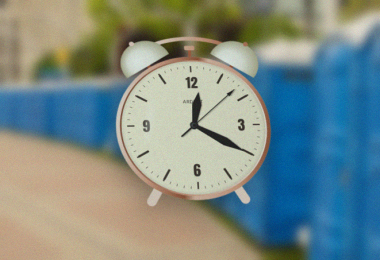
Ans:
h=12 m=20 s=8
